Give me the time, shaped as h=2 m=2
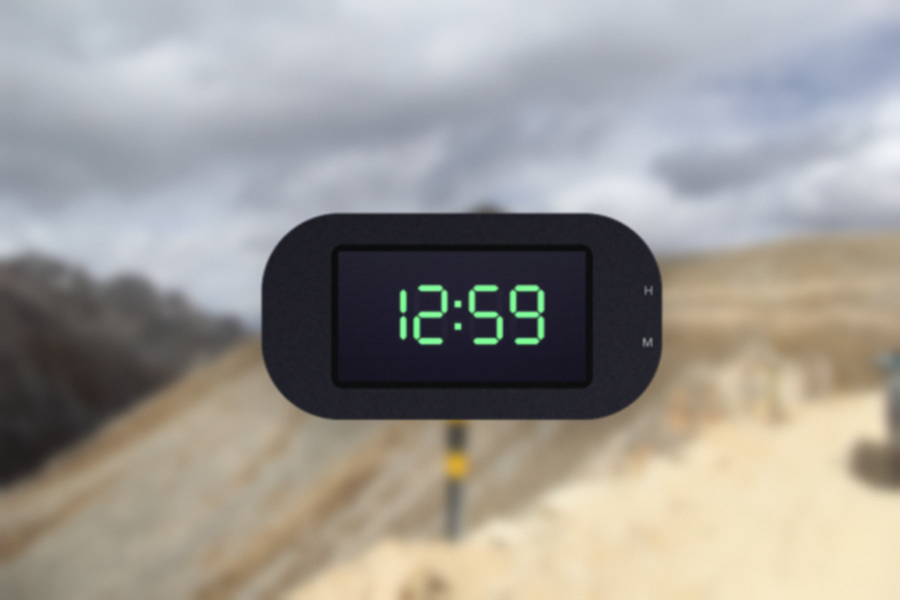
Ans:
h=12 m=59
